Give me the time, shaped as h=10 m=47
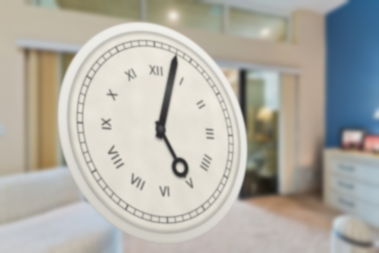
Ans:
h=5 m=3
